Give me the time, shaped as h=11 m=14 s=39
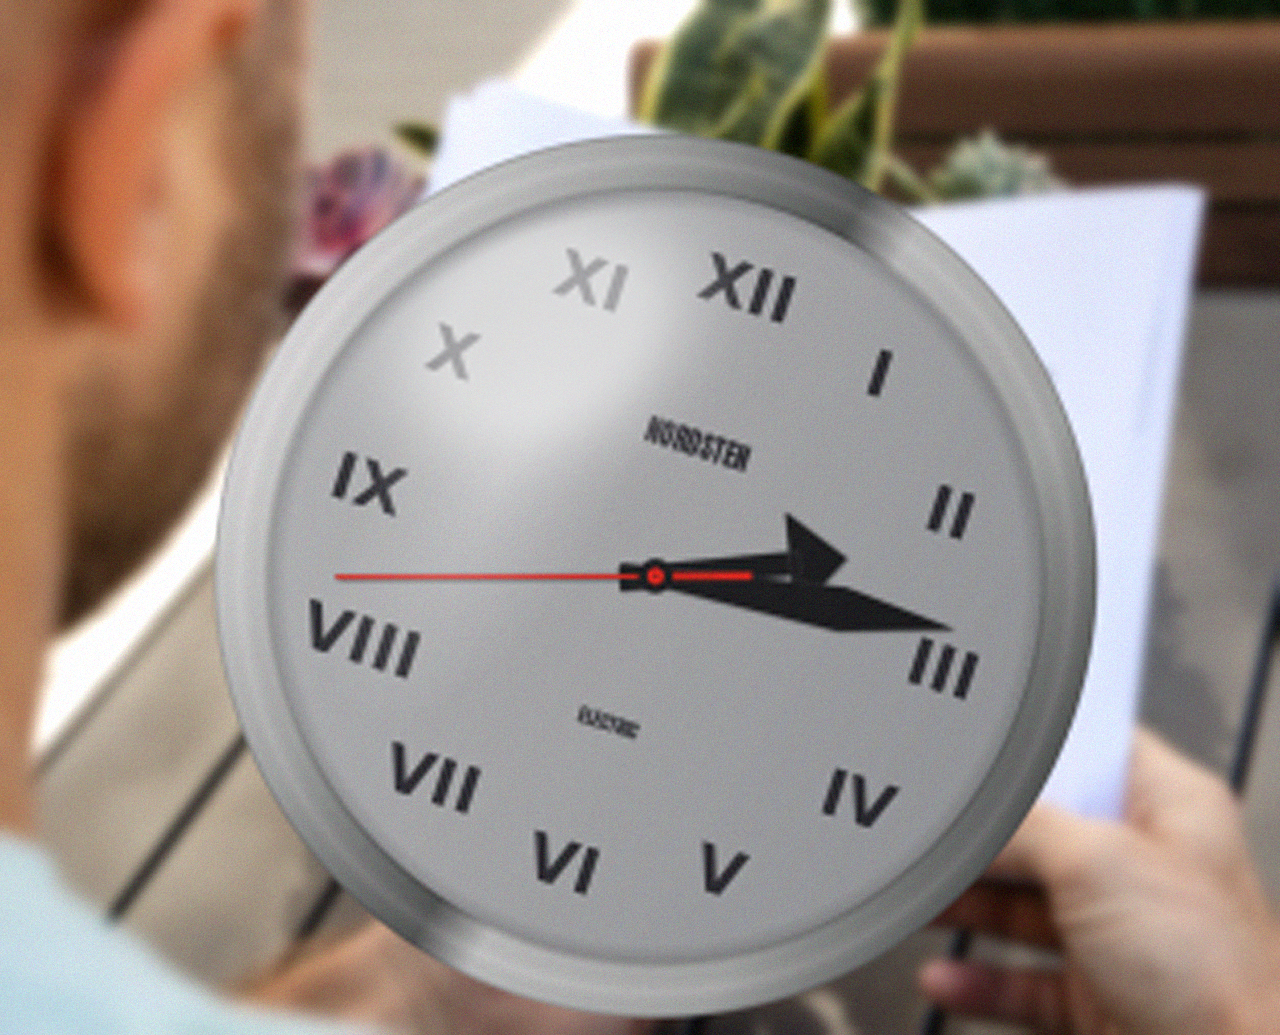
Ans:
h=2 m=13 s=42
